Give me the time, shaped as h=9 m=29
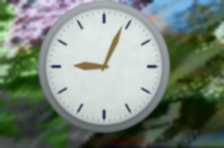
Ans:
h=9 m=4
